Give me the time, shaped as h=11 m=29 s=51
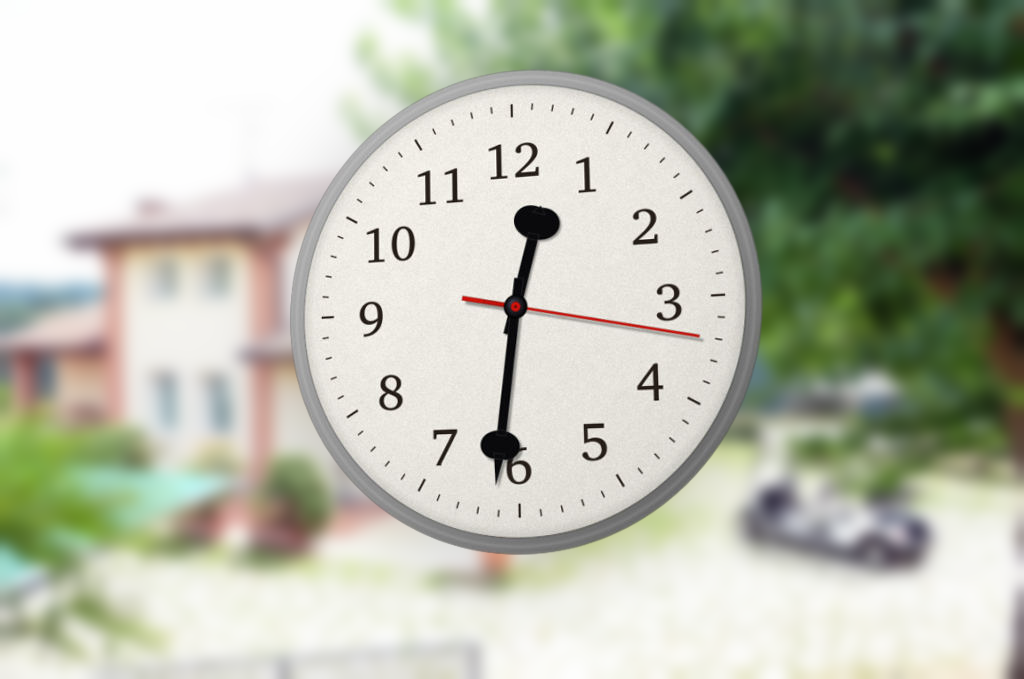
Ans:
h=12 m=31 s=17
